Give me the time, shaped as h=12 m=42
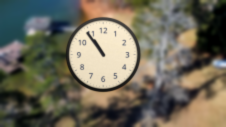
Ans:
h=10 m=54
